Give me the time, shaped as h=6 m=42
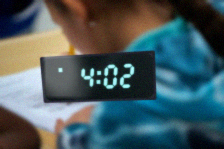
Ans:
h=4 m=2
